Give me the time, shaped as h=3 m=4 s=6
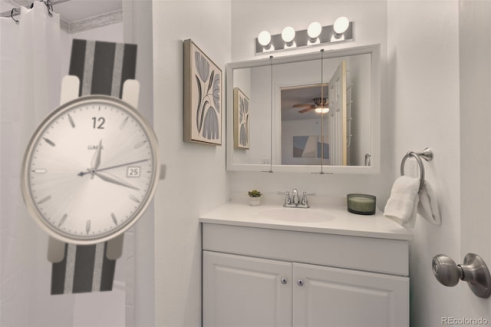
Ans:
h=12 m=18 s=13
